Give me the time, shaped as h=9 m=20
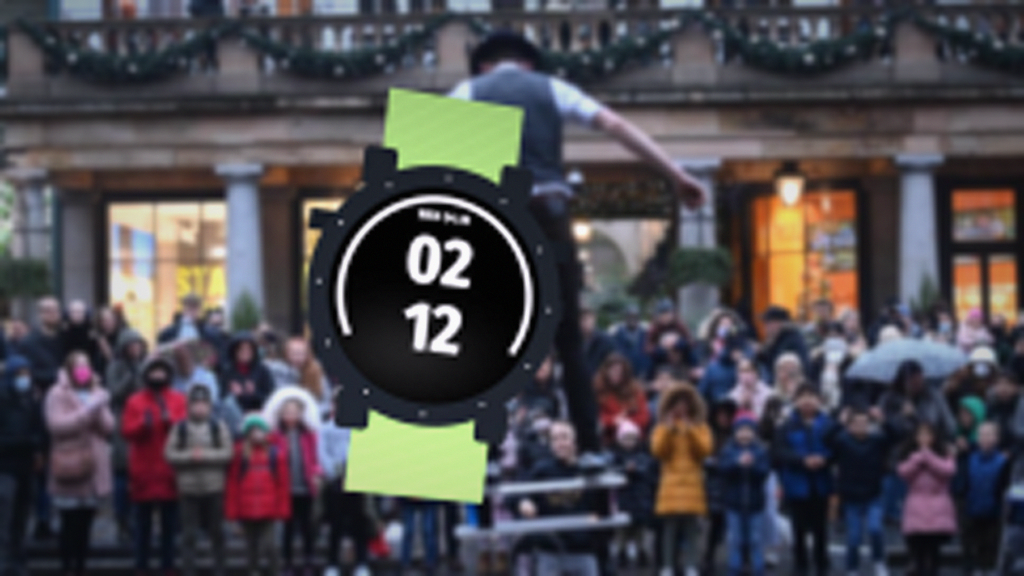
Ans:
h=2 m=12
